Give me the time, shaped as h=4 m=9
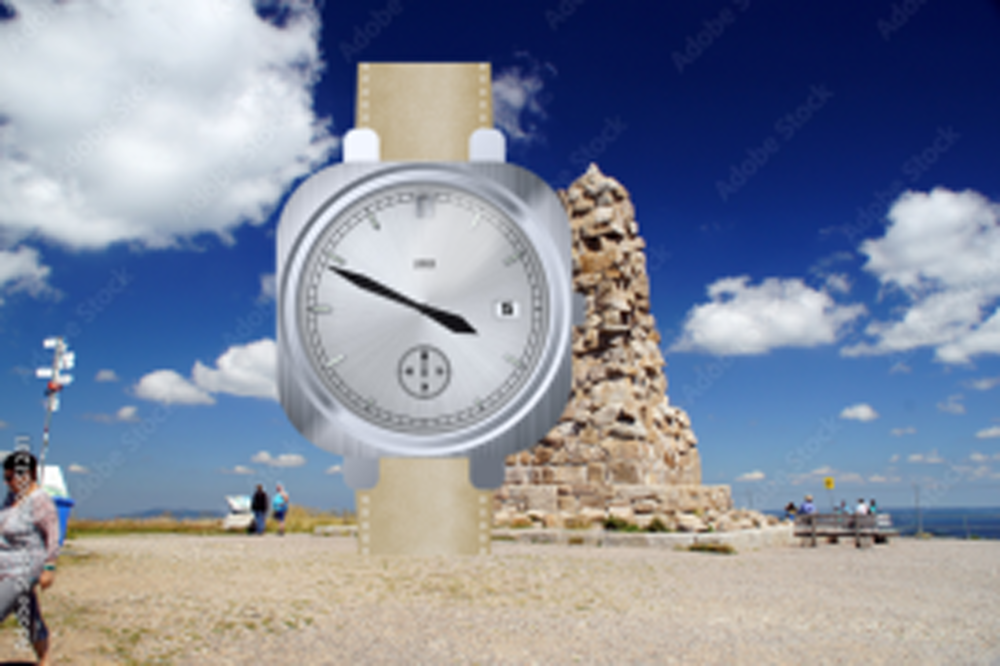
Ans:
h=3 m=49
